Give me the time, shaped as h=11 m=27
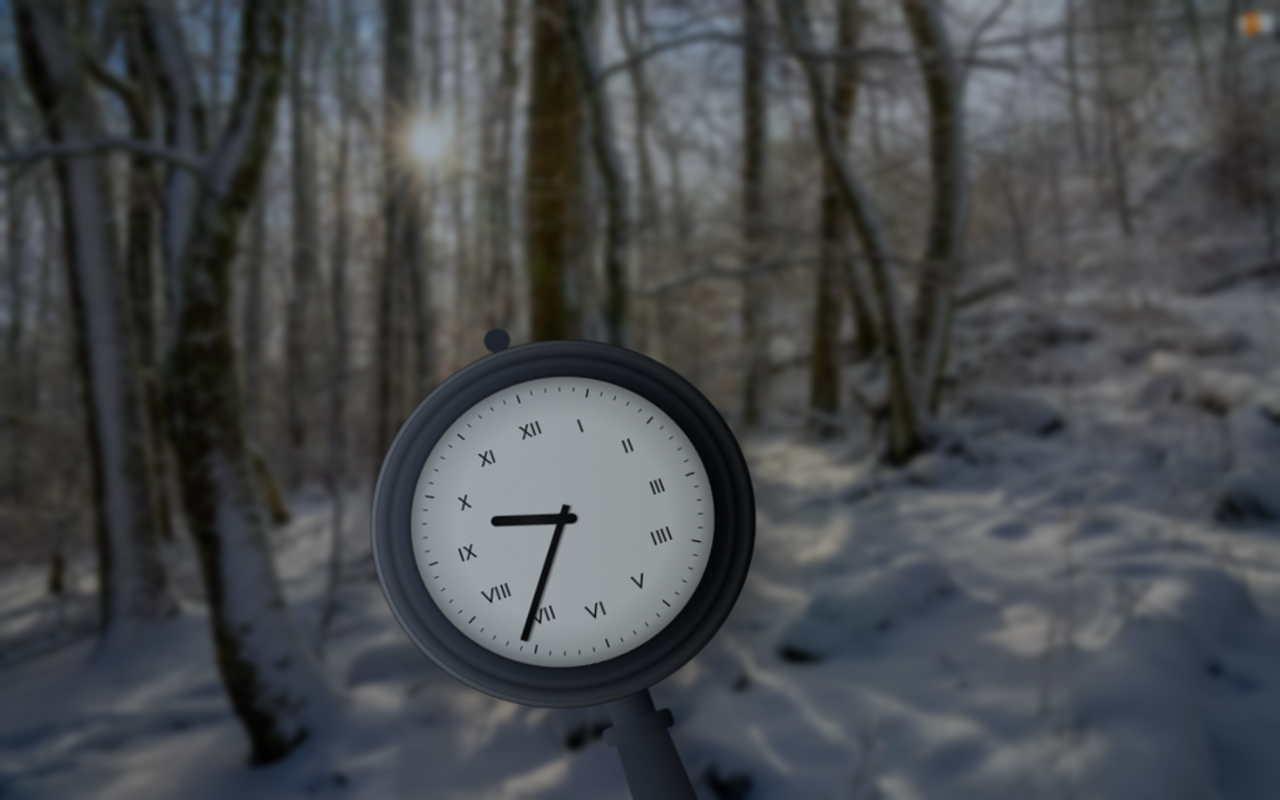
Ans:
h=9 m=36
